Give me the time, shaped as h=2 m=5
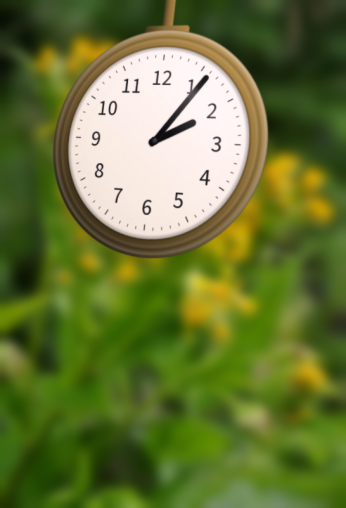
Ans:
h=2 m=6
